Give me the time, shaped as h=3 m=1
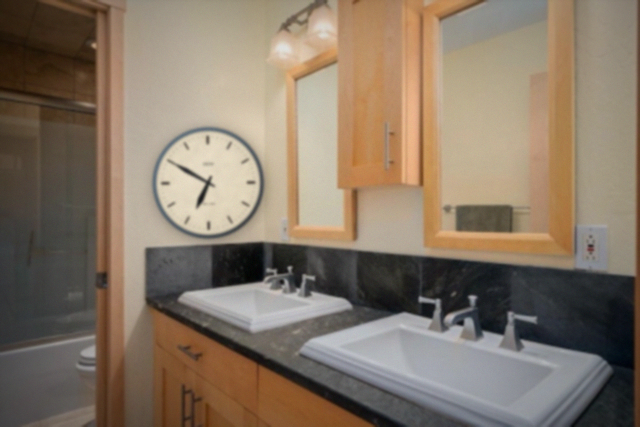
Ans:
h=6 m=50
